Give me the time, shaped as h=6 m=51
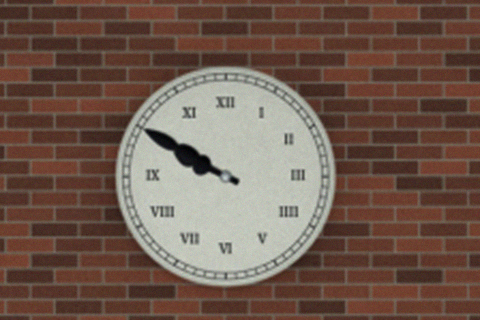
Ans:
h=9 m=50
